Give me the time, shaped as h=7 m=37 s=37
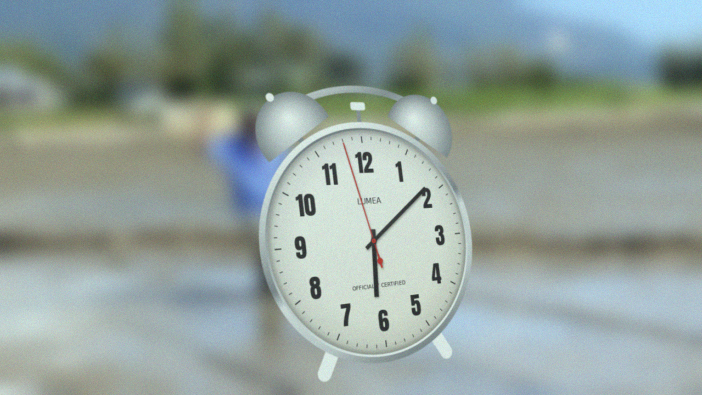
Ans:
h=6 m=8 s=58
